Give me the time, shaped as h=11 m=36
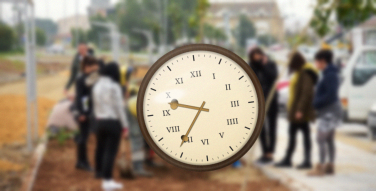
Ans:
h=9 m=36
